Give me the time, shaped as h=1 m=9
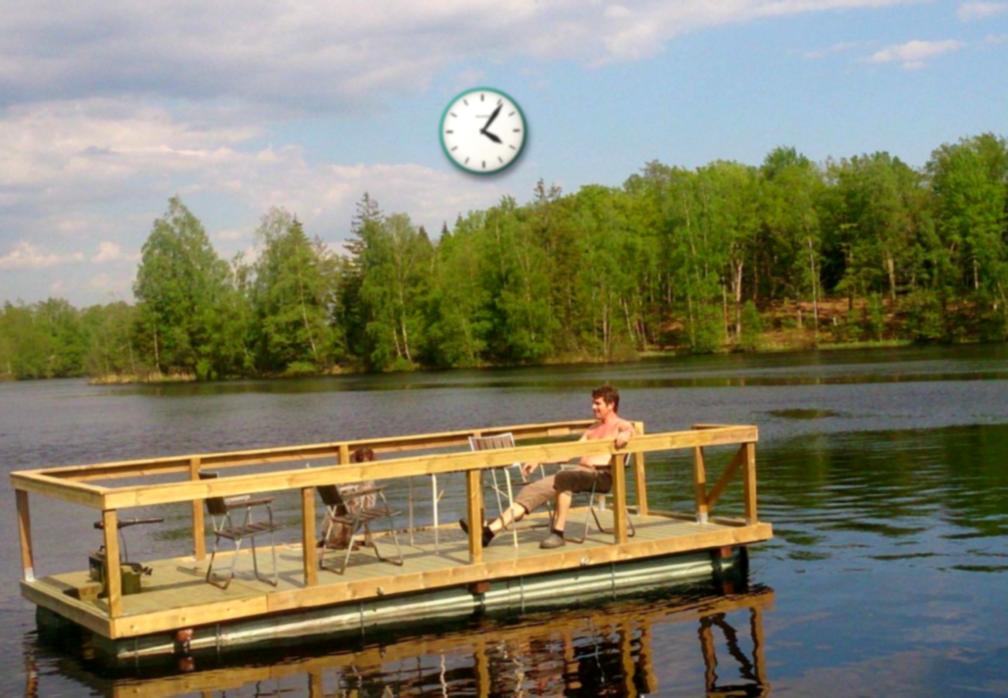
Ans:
h=4 m=6
